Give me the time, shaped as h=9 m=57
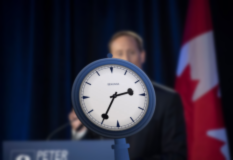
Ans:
h=2 m=35
